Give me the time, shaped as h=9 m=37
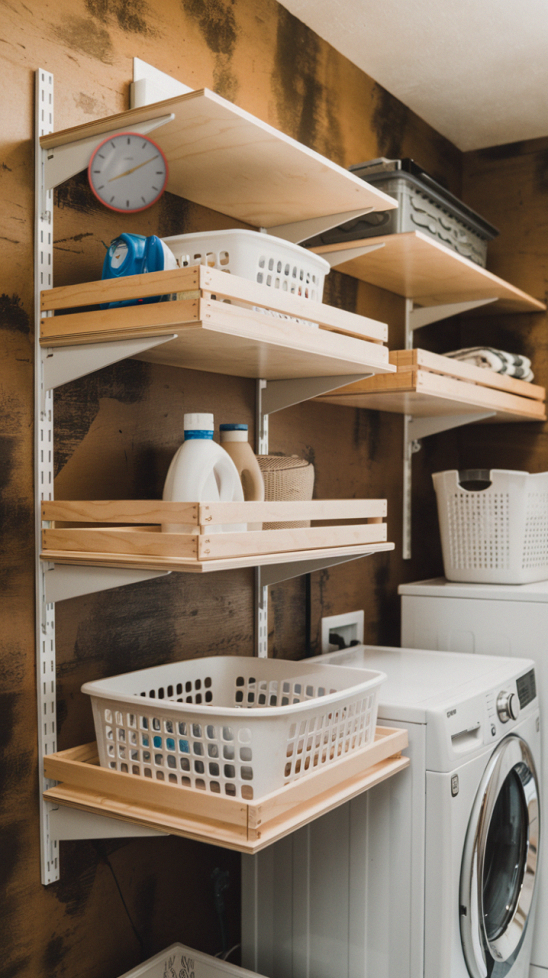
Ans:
h=8 m=10
